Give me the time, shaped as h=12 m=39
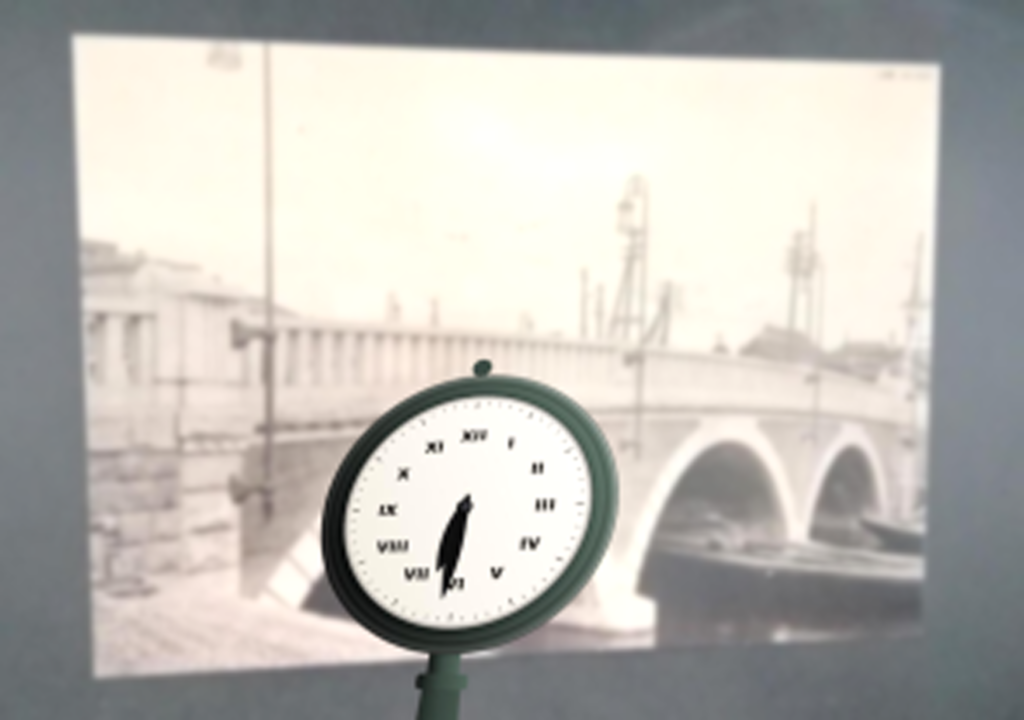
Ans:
h=6 m=31
